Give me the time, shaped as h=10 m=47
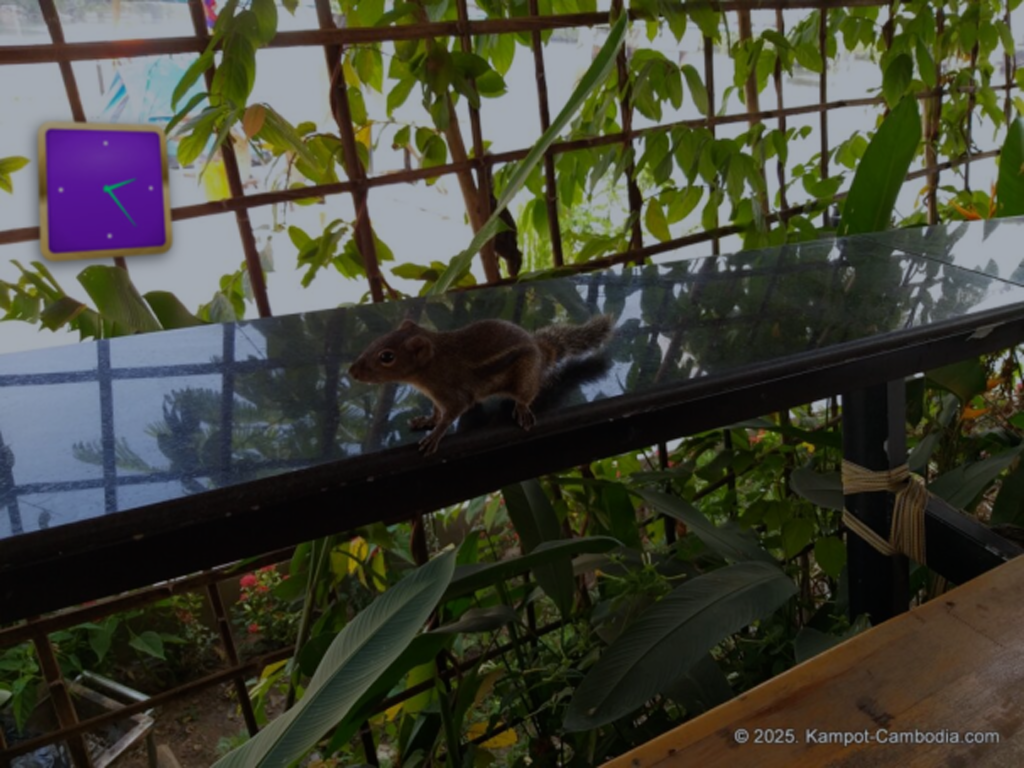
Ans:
h=2 m=24
